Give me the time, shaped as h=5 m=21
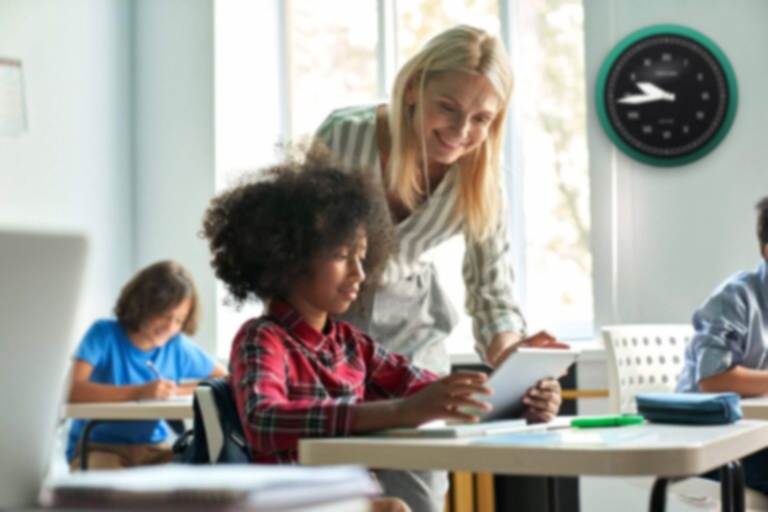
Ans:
h=9 m=44
